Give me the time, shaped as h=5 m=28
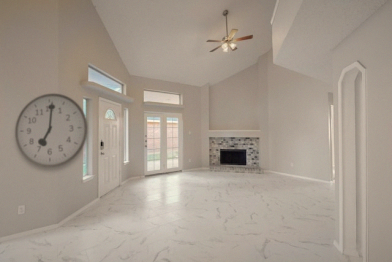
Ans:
h=7 m=1
